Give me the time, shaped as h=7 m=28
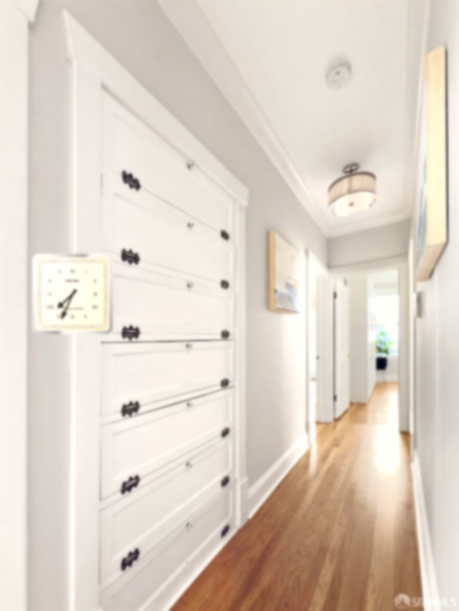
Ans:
h=7 m=34
